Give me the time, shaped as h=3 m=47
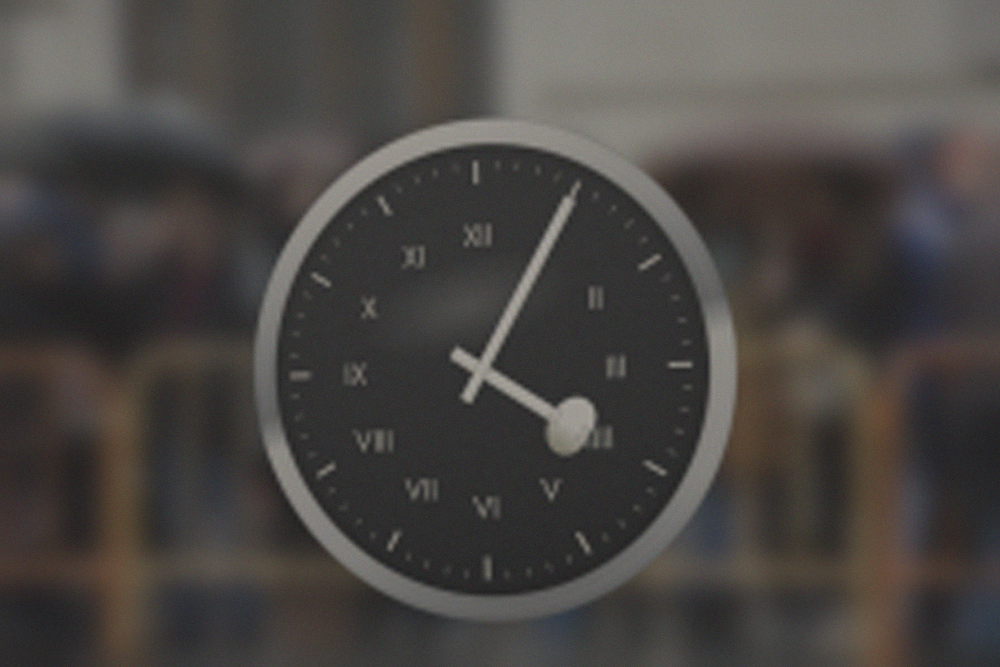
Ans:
h=4 m=5
